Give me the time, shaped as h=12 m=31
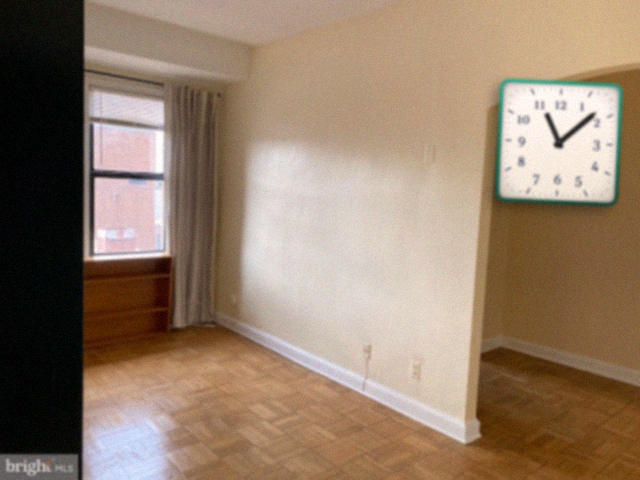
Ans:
h=11 m=8
